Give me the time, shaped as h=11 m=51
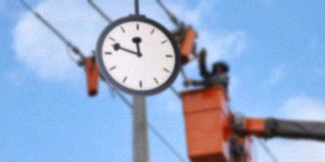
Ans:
h=11 m=48
